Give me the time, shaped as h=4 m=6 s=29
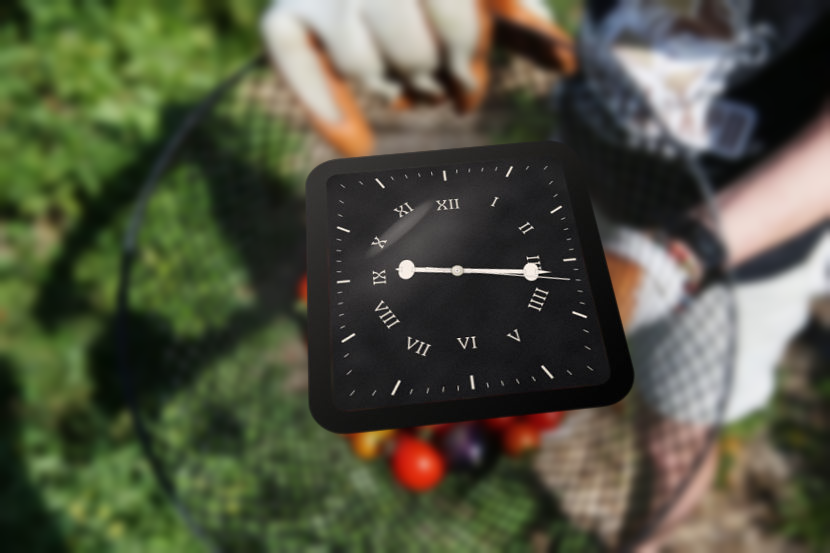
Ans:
h=9 m=16 s=17
